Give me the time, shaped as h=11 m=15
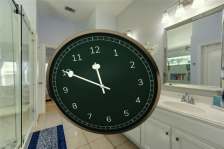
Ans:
h=11 m=50
